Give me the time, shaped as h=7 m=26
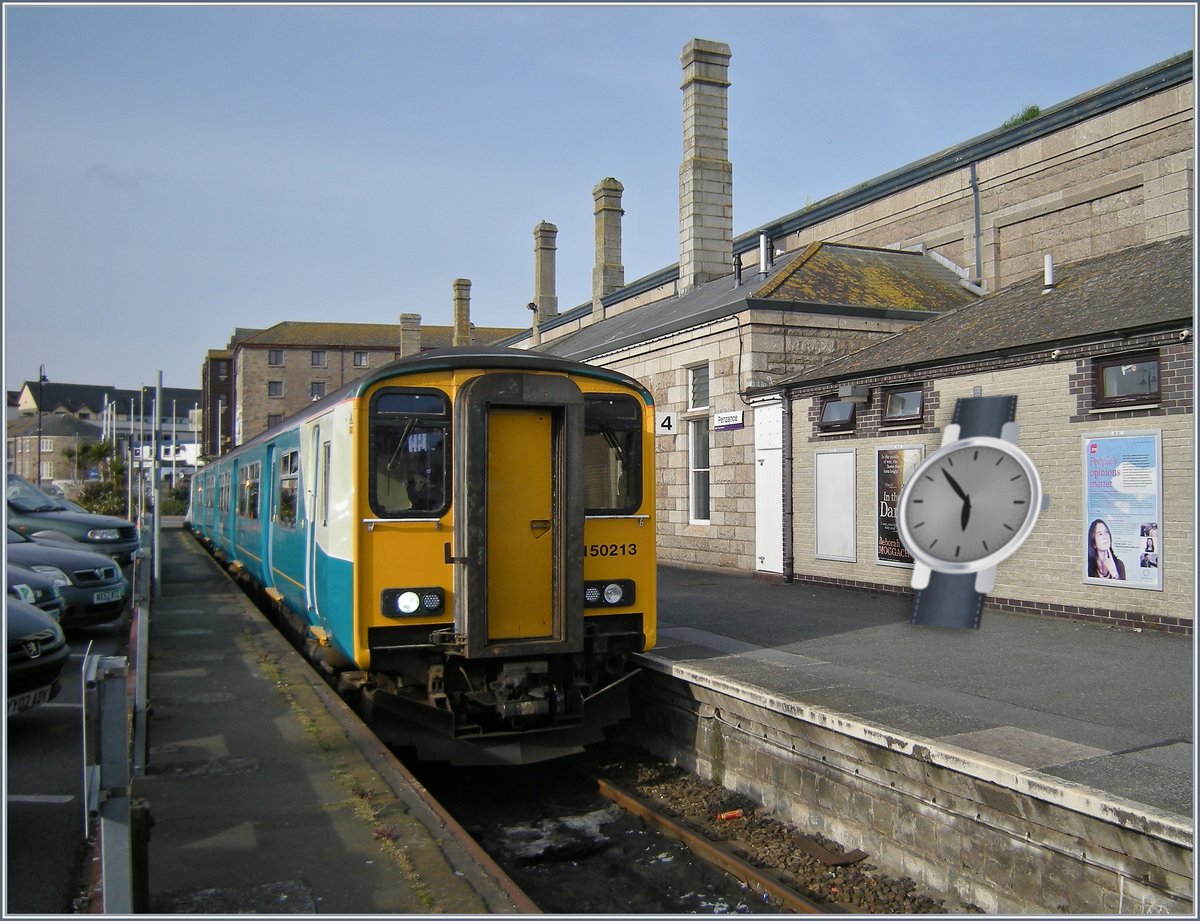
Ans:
h=5 m=53
